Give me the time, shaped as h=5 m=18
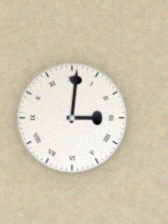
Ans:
h=3 m=1
